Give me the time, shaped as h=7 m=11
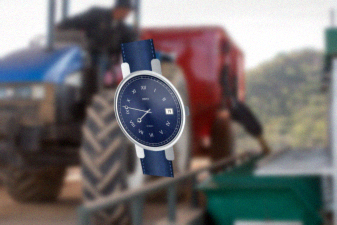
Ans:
h=7 m=47
